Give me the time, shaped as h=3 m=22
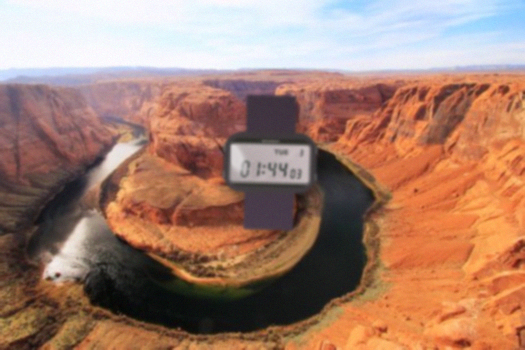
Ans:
h=1 m=44
